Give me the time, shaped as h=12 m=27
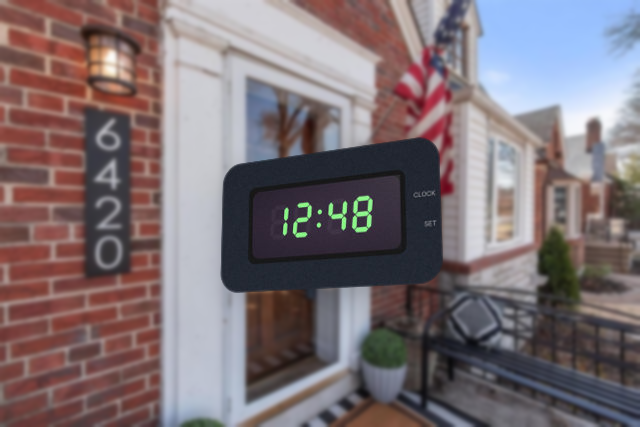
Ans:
h=12 m=48
